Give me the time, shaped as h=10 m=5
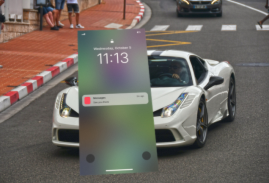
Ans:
h=11 m=13
